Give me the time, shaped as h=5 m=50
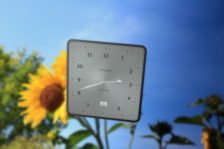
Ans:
h=2 m=41
